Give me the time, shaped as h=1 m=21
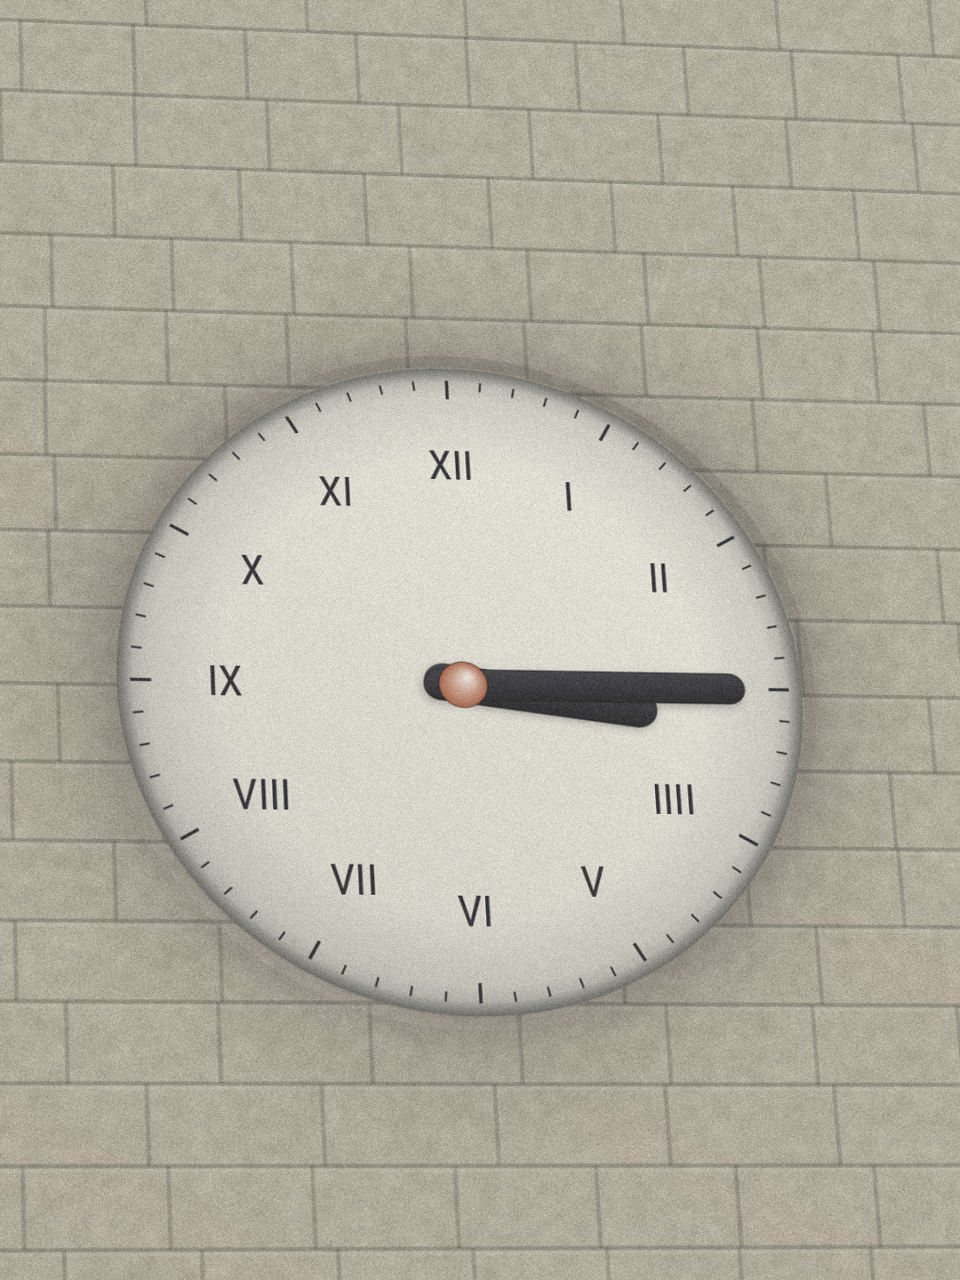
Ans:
h=3 m=15
